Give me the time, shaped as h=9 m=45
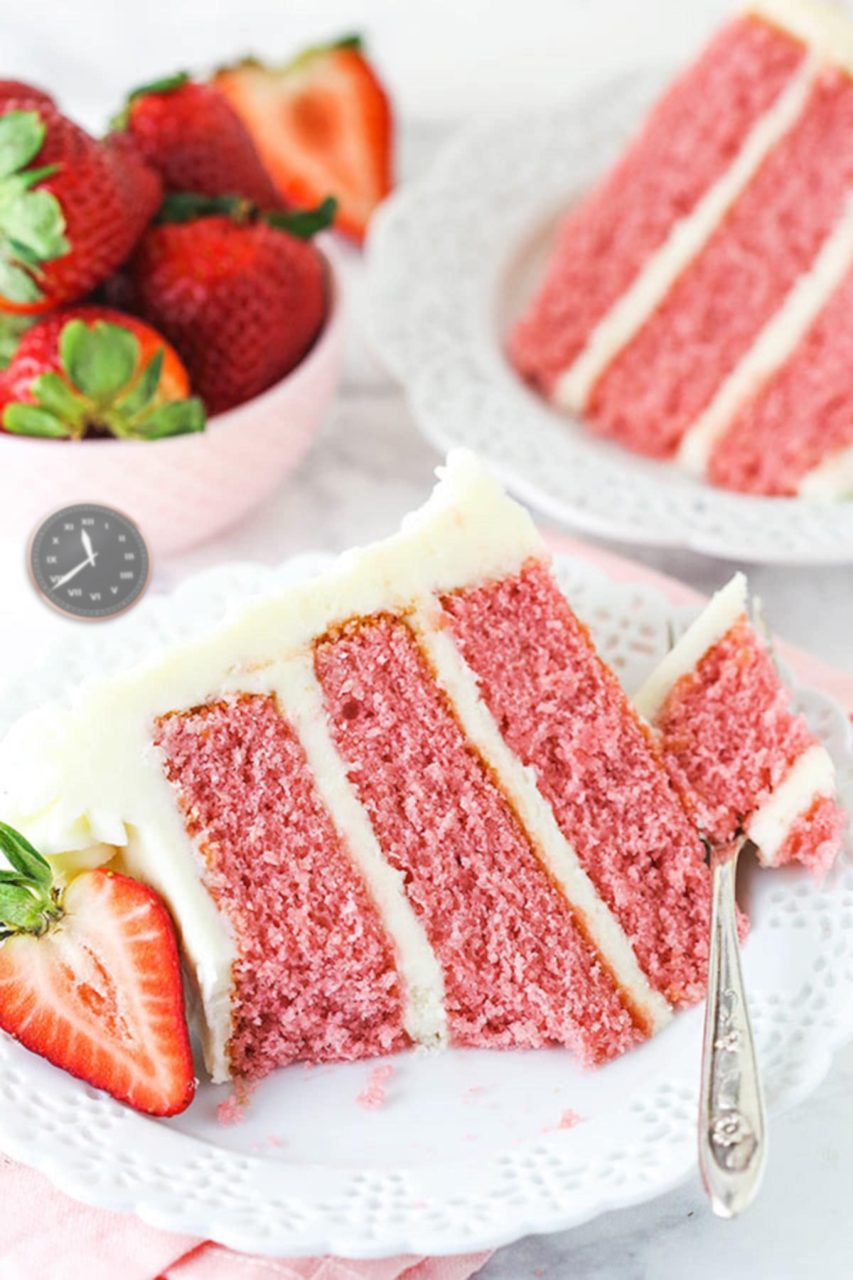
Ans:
h=11 m=39
